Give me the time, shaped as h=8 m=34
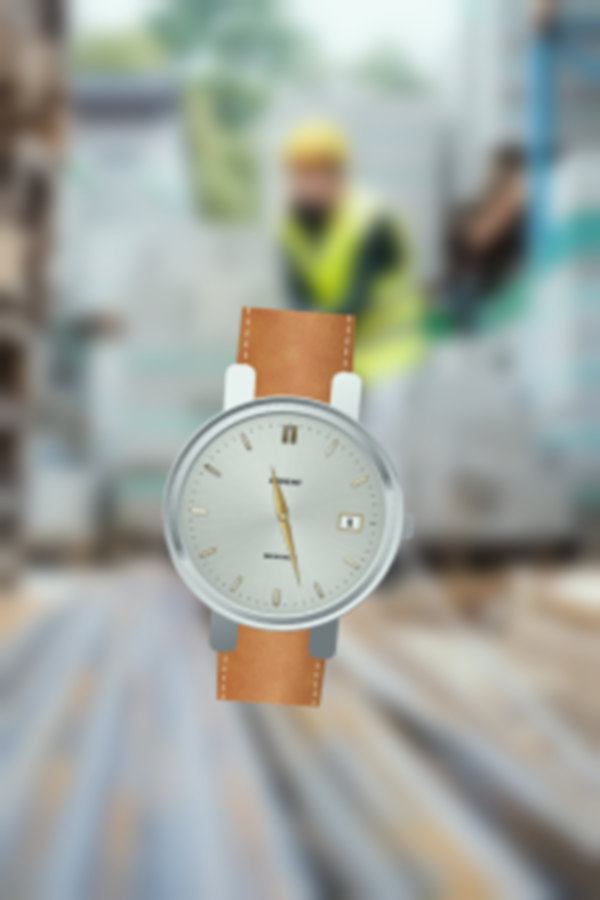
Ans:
h=11 m=27
